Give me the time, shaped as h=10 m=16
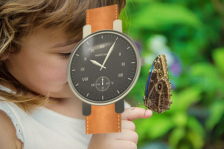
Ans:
h=10 m=5
